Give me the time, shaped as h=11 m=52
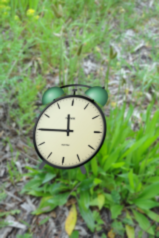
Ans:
h=11 m=45
